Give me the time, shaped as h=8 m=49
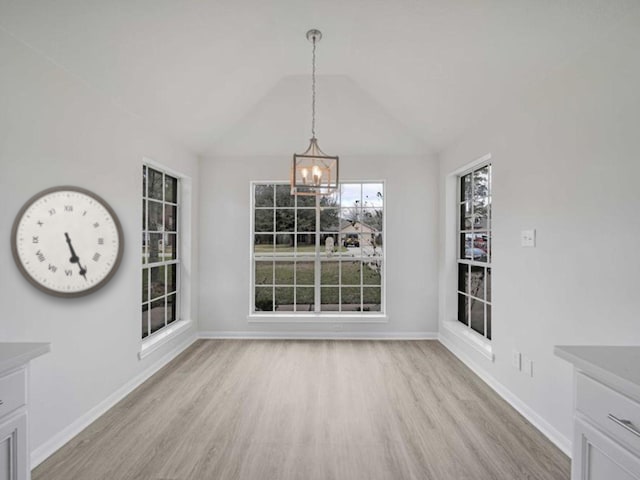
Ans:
h=5 m=26
